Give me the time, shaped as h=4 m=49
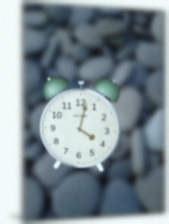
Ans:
h=4 m=2
